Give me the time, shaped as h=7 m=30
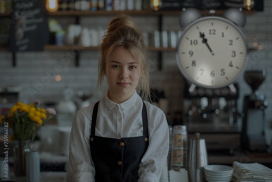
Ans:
h=10 m=55
